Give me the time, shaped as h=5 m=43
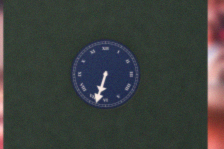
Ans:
h=6 m=33
